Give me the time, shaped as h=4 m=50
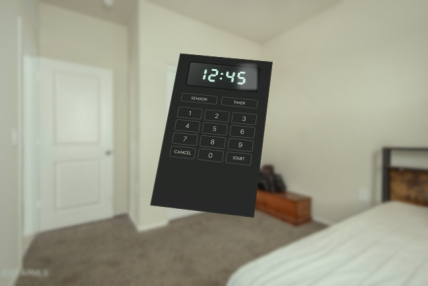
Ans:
h=12 m=45
